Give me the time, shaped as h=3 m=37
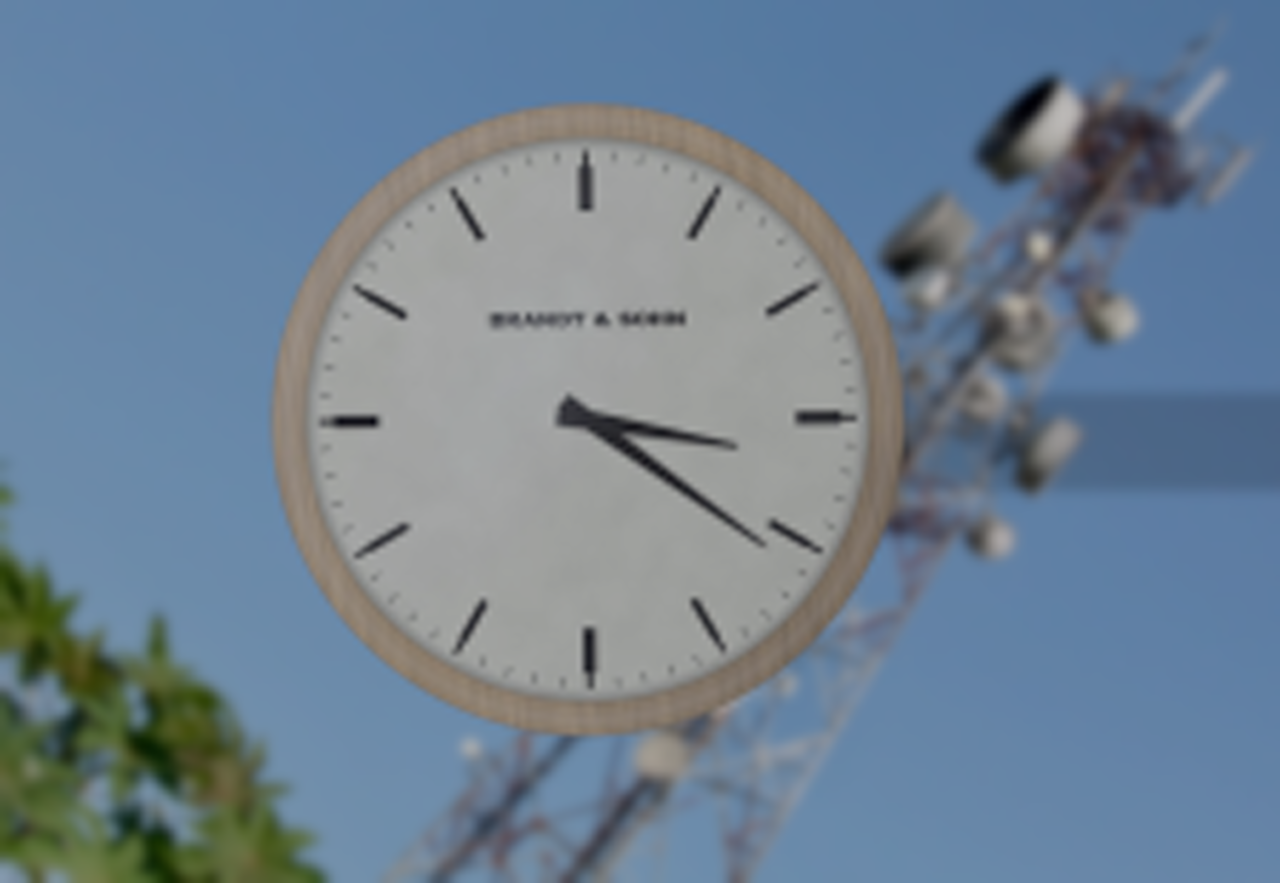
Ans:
h=3 m=21
